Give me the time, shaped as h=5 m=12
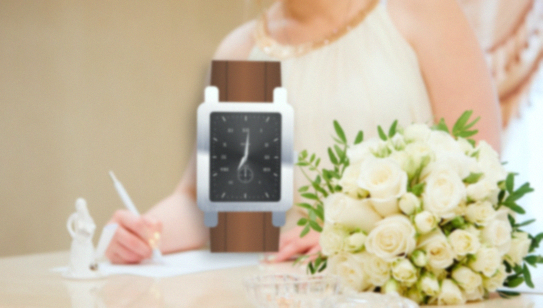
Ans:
h=7 m=1
